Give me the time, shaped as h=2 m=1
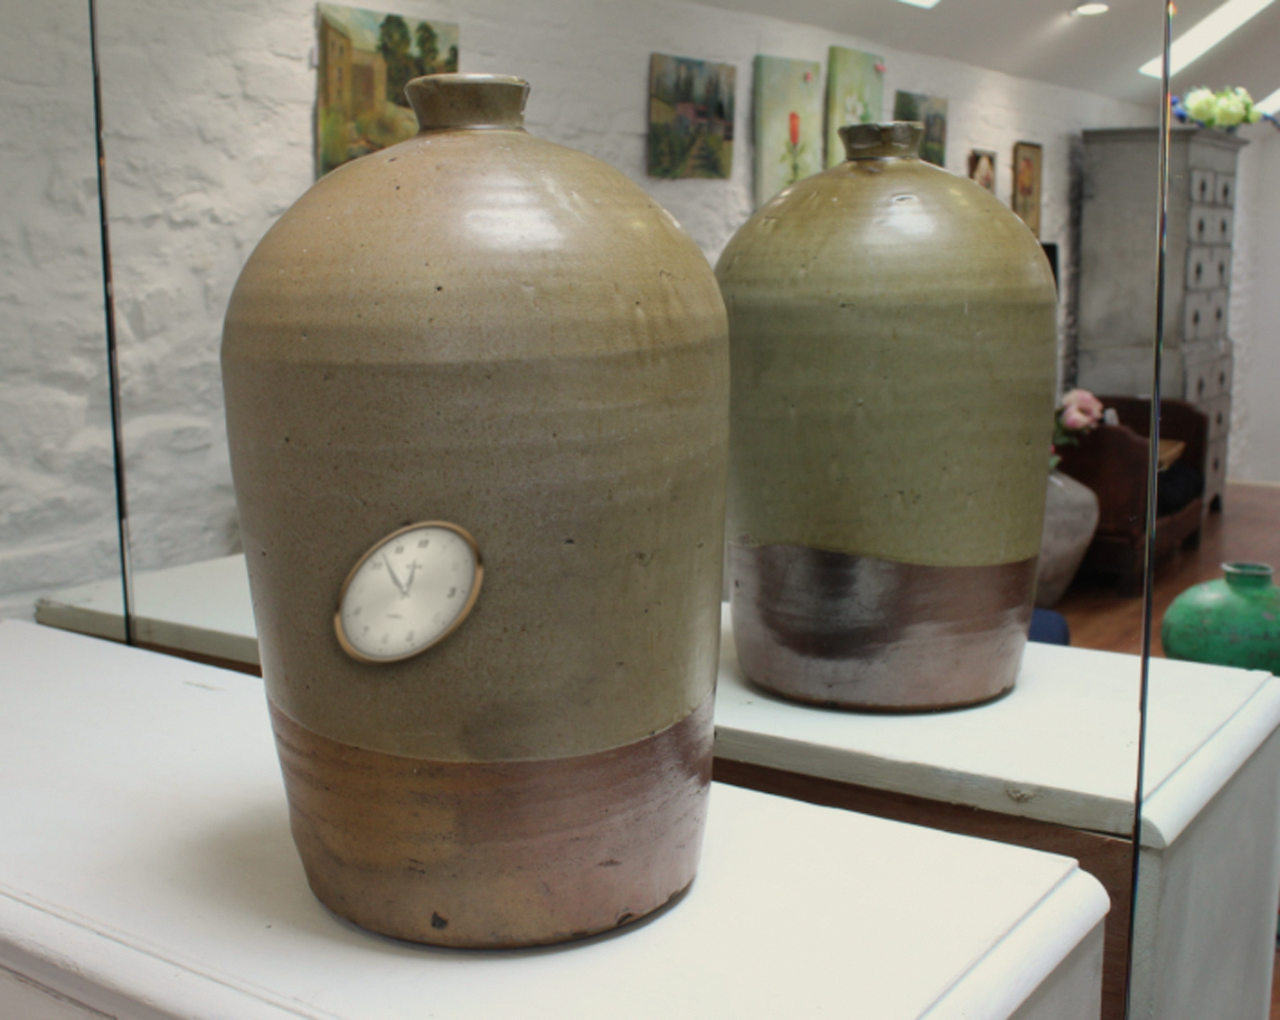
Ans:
h=11 m=52
